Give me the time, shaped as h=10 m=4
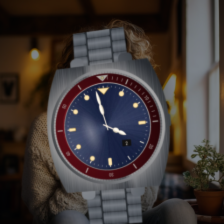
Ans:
h=3 m=58
